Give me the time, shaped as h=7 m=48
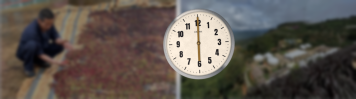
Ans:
h=6 m=0
